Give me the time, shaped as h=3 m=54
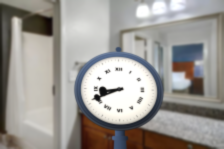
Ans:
h=8 m=41
